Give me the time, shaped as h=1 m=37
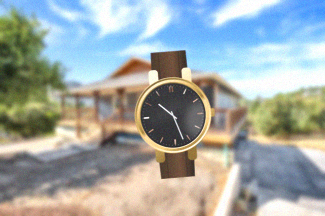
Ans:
h=10 m=27
